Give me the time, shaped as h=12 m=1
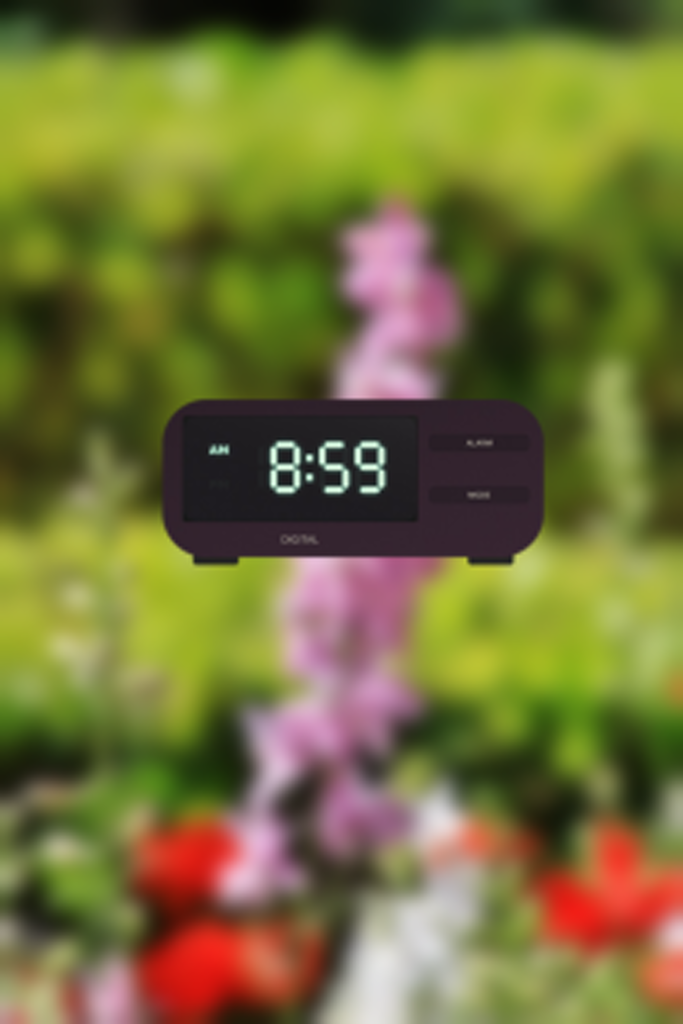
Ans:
h=8 m=59
